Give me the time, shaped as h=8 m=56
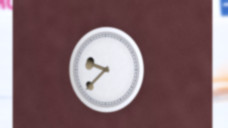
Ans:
h=9 m=38
